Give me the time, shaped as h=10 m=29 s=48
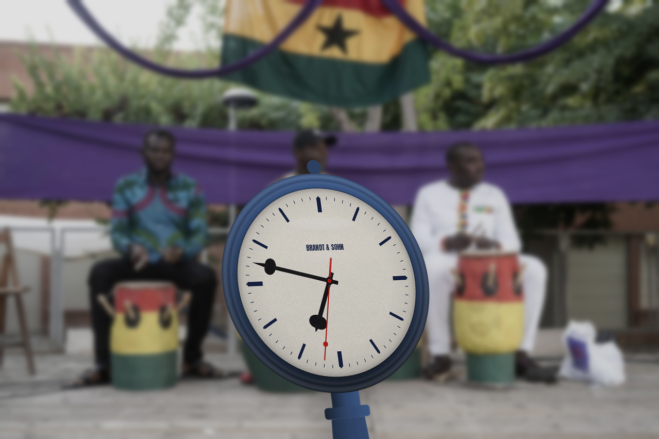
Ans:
h=6 m=47 s=32
